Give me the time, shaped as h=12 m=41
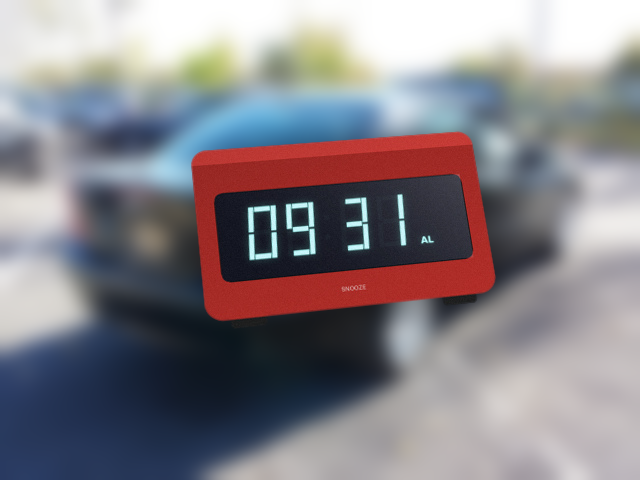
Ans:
h=9 m=31
